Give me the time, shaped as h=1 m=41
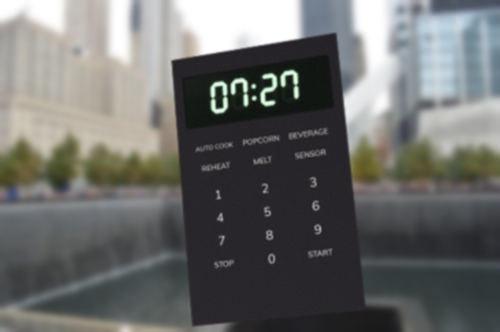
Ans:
h=7 m=27
